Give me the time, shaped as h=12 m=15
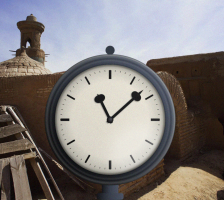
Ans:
h=11 m=8
